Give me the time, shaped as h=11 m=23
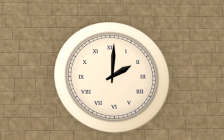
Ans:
h=2 m=1
